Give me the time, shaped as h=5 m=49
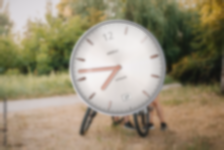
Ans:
h=7 m=47
